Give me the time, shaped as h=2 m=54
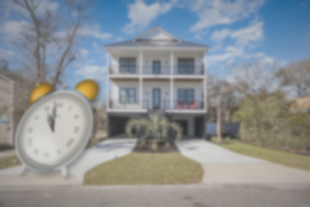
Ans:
h=10 m=58
